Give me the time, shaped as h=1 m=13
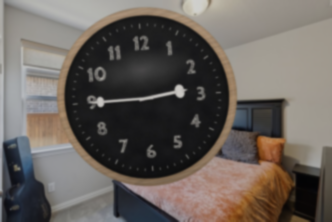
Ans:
h=2 m=45
